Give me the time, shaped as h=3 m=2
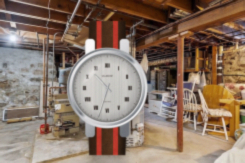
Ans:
h=10 m=33
